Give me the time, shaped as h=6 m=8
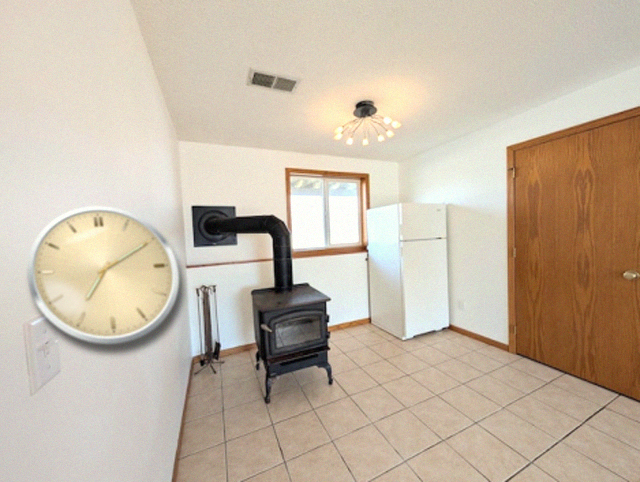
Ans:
h=7 m=10
